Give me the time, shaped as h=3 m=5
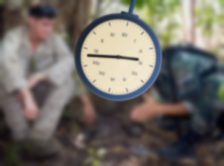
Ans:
h=2 m=43
